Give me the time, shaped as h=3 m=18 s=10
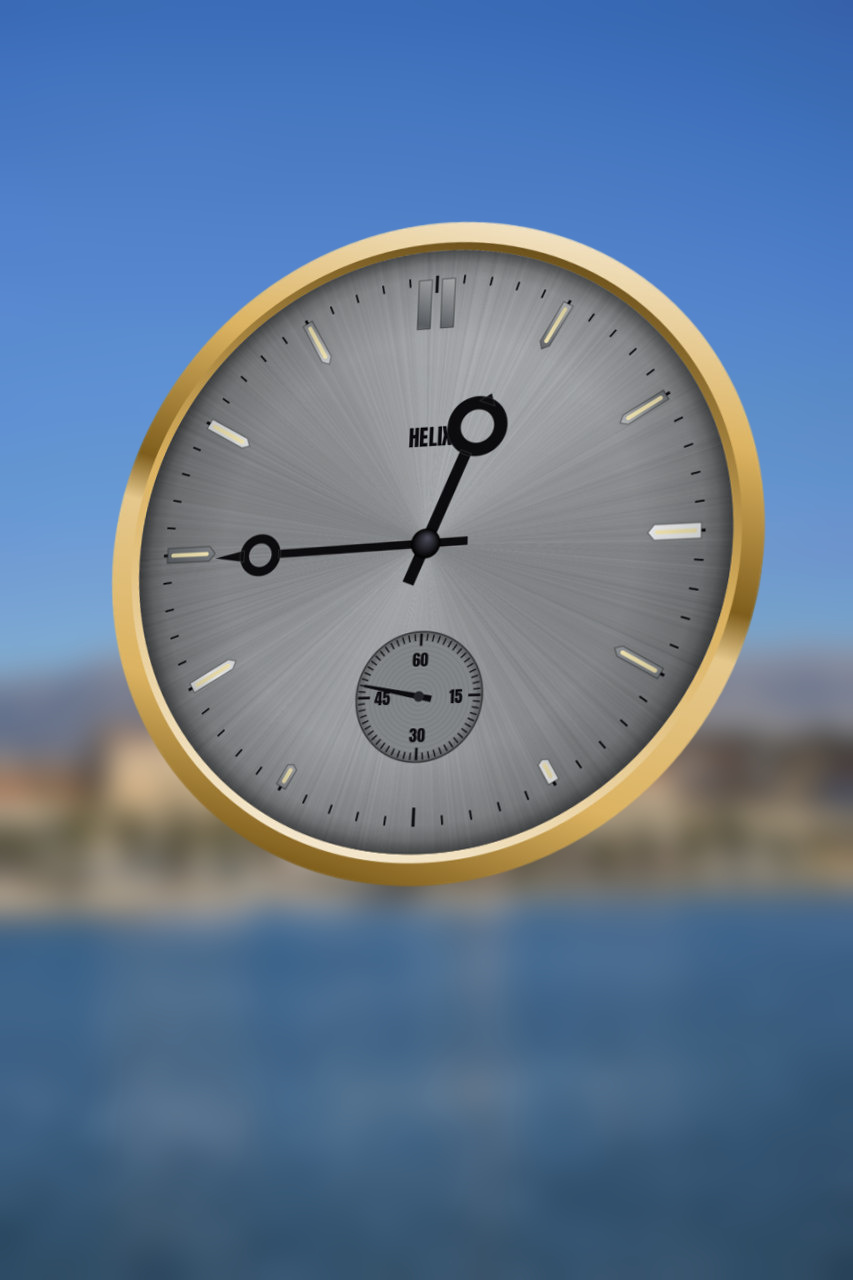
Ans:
h=12 m=44 s=47
